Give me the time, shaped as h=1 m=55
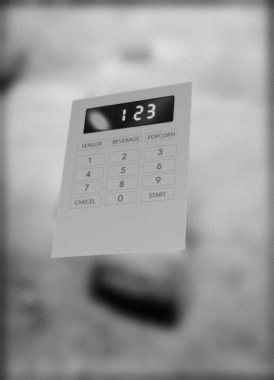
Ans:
h=1 m=23
